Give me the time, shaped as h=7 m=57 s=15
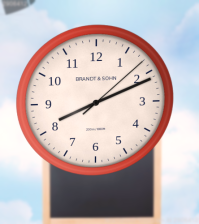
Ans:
h=8 m=11 s=8
